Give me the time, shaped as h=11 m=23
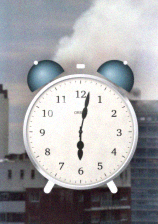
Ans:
h=6 m=2
